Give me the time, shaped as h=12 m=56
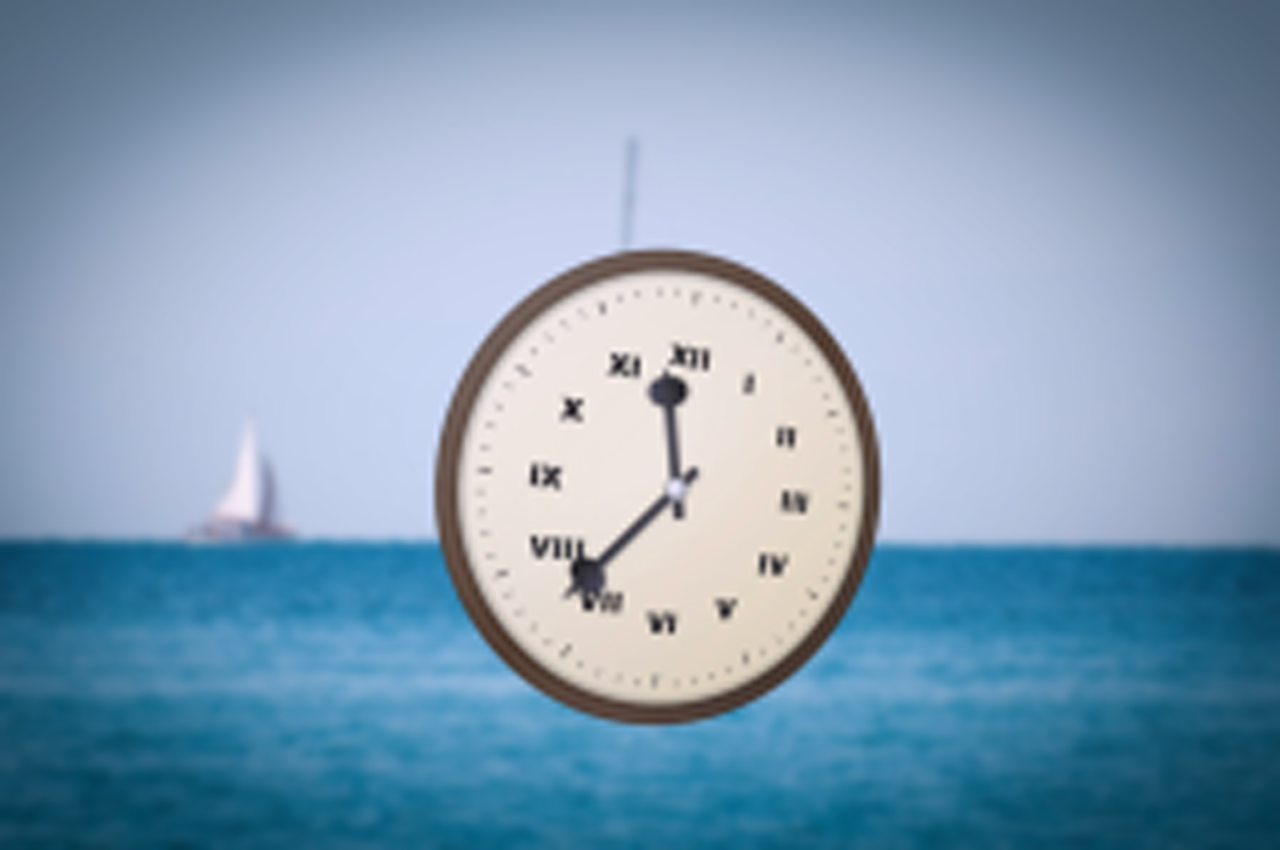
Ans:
h=11 m=37
